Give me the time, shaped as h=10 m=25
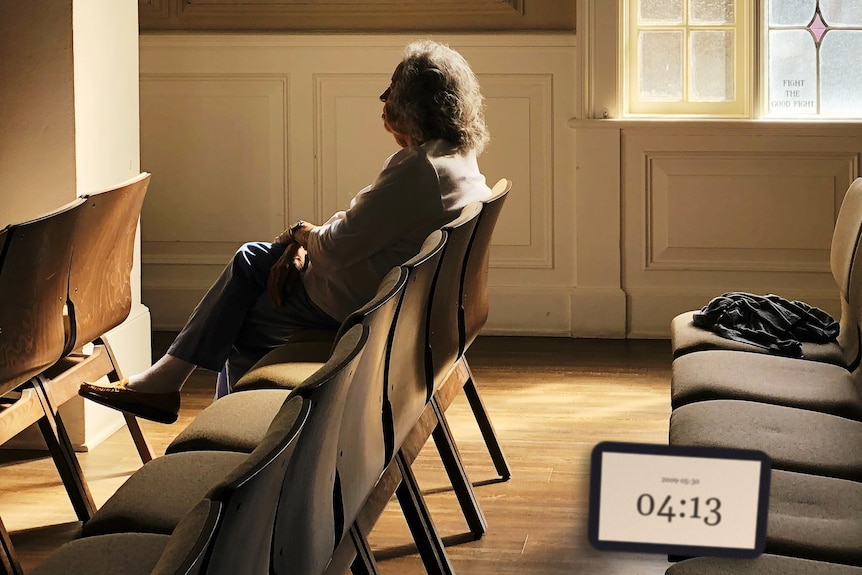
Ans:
h=4 m=13
